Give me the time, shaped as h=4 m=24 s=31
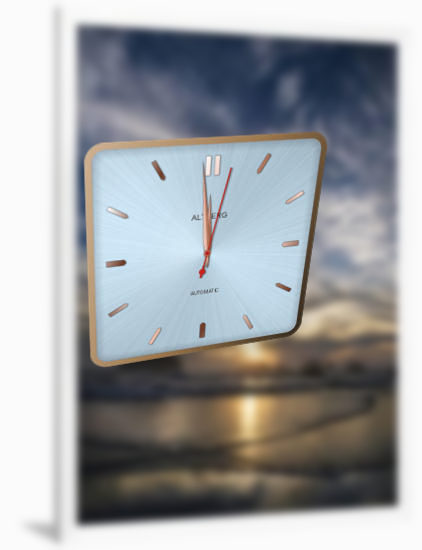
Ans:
h=11 m=59 s=2
